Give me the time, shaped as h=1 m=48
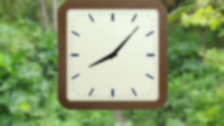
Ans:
h=8 m=7
